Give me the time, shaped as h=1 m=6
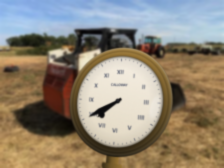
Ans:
h=7 m=40
